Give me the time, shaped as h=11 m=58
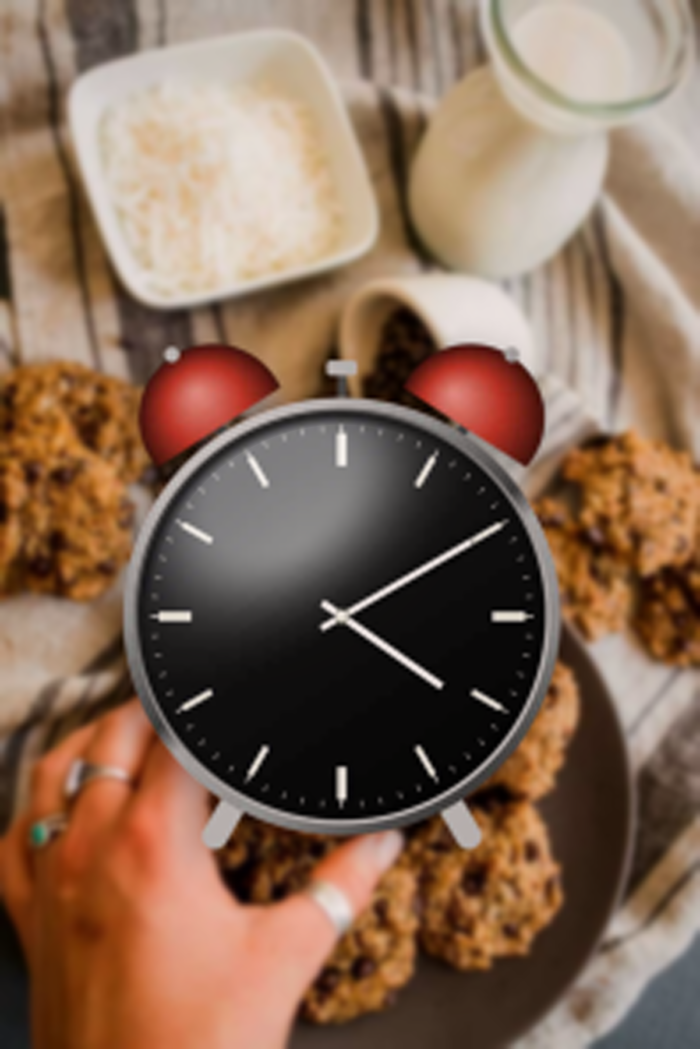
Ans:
h=4 m=10
